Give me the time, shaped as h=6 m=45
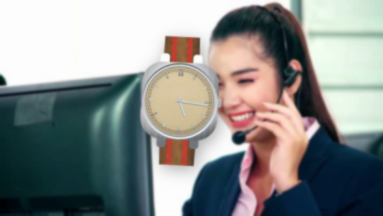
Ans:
h=5 m=16
